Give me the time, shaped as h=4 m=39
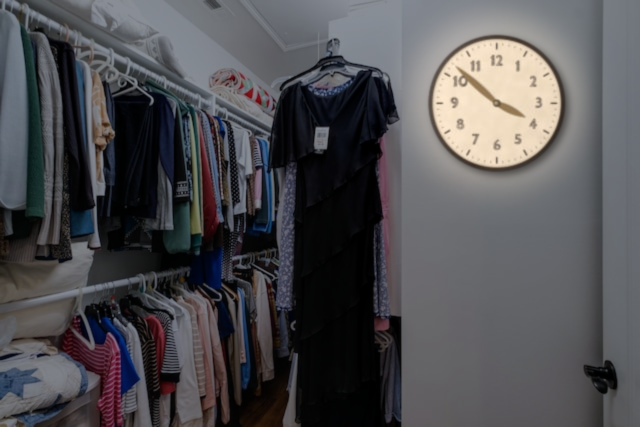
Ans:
h=3 m=52
